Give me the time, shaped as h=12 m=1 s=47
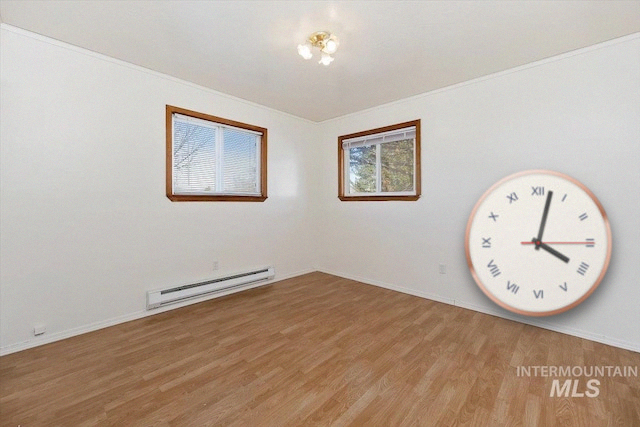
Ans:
h=4 m=2 s=15
